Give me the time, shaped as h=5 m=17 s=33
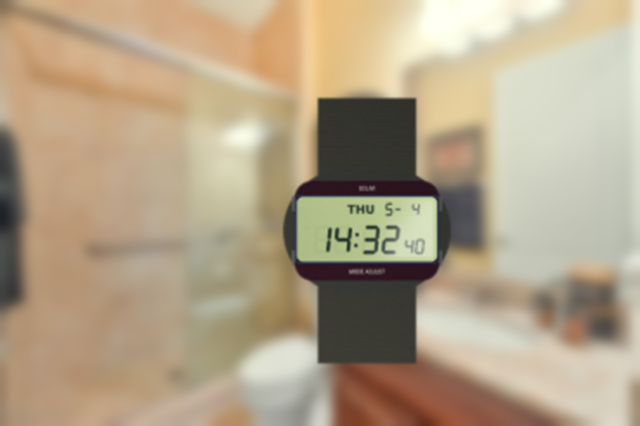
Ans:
h=14 m=32 s=40
